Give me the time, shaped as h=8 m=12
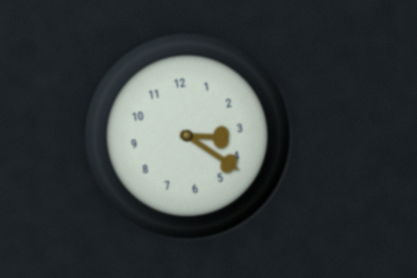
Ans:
h=3 m=22
